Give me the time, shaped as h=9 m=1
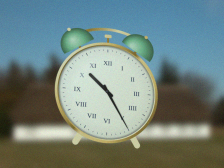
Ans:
h=10 m=25
